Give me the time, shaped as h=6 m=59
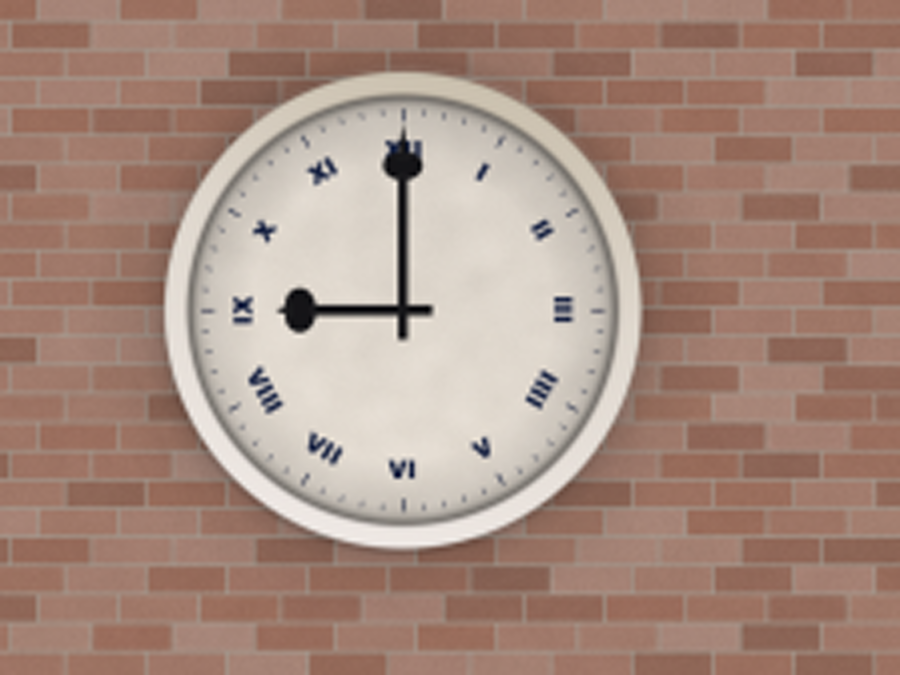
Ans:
h=9 m=0
